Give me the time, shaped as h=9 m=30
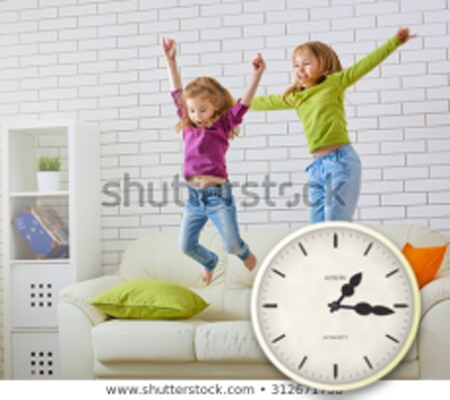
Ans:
h=1 m=16
